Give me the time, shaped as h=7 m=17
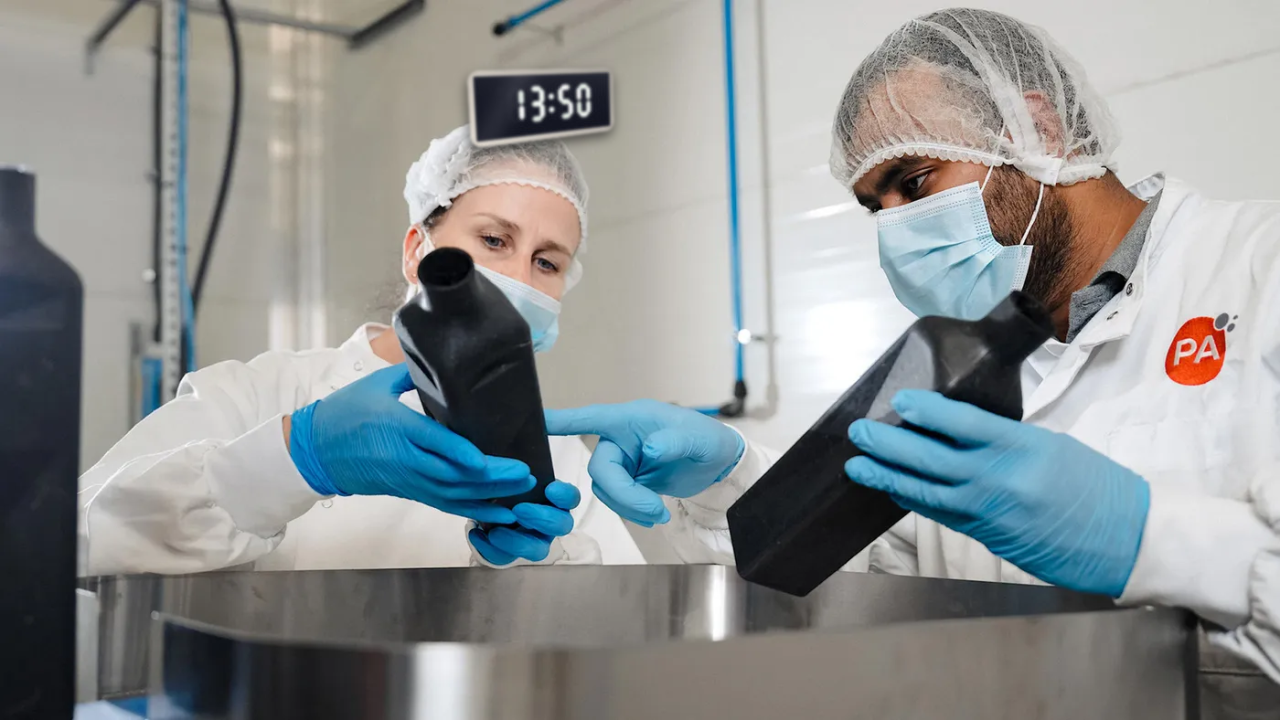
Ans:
h=13 m=50
